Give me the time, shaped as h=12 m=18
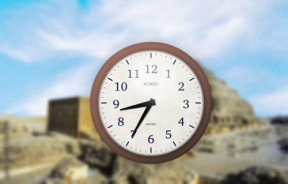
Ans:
h=8 m=35
